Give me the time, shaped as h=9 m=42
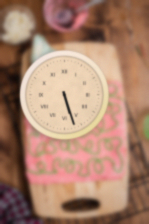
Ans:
h=5 m=27
